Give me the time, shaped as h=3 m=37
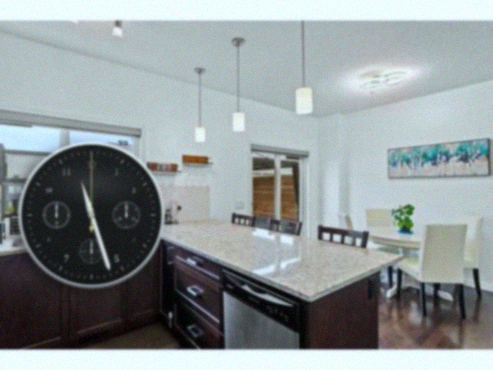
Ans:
h=11 m=27
